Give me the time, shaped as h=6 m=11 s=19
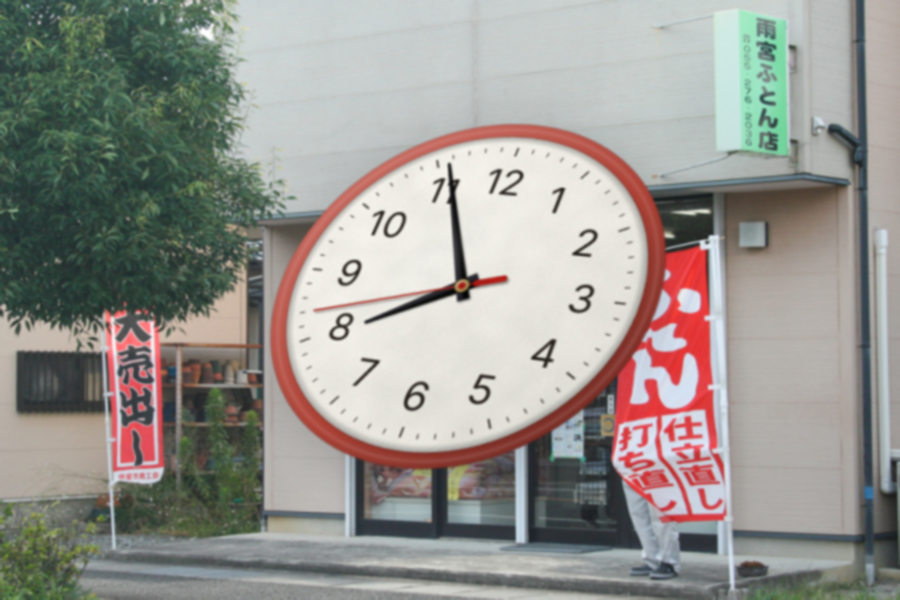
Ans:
h=7 m=55 s=42
